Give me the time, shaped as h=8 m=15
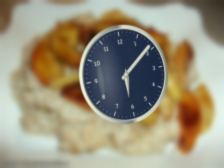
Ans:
h=6 m=9
